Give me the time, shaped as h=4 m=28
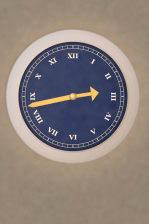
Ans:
h=2 m=43
